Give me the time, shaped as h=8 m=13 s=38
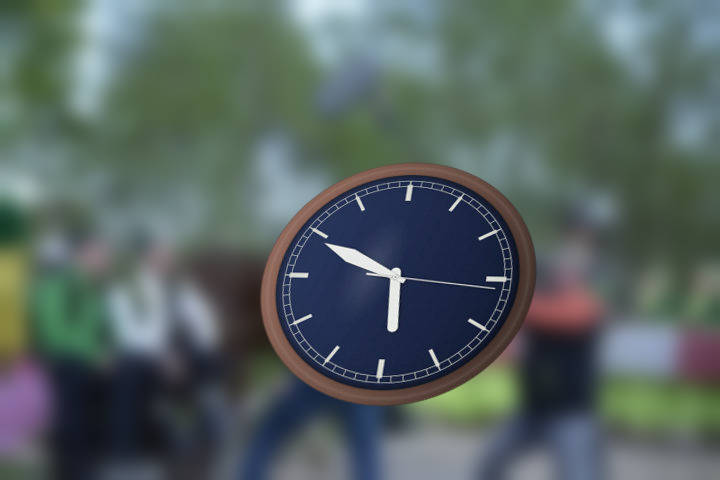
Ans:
h=5 m=49 s=16
